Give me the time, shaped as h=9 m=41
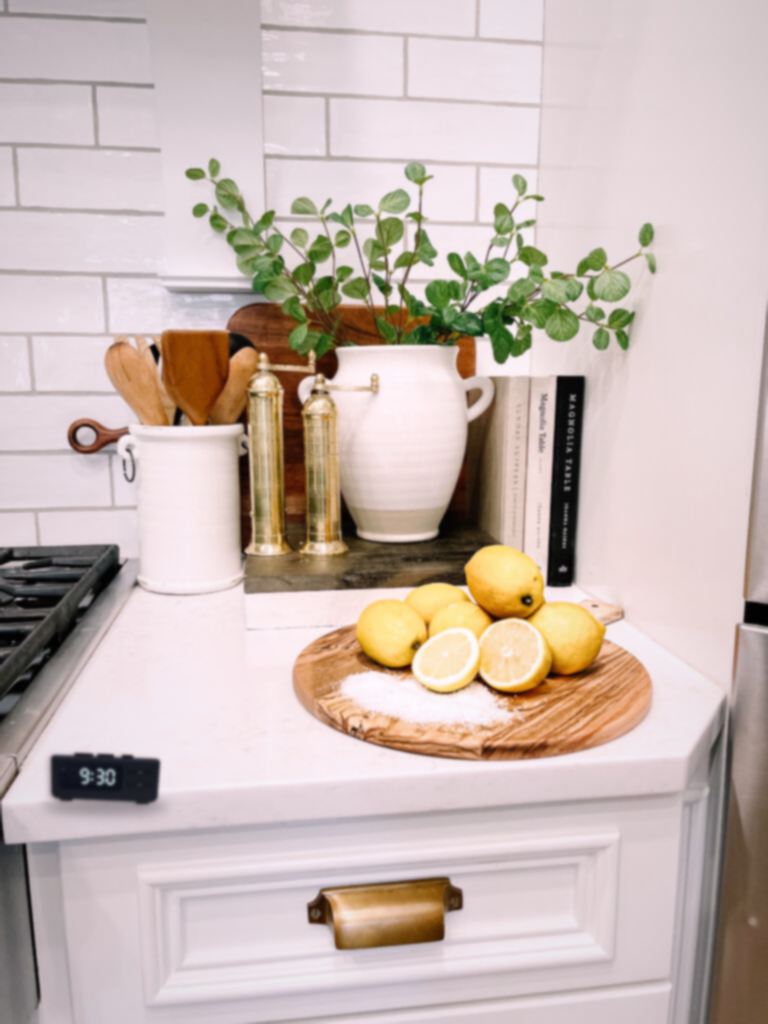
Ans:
h=9 m=30
